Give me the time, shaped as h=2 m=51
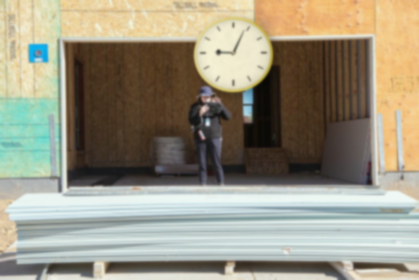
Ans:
h=9 m=4
